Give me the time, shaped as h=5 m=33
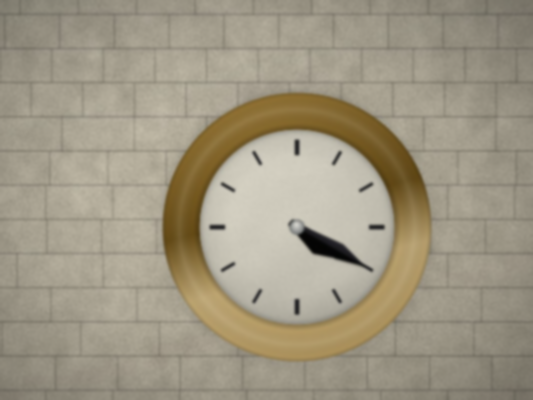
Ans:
h=4 m=20
